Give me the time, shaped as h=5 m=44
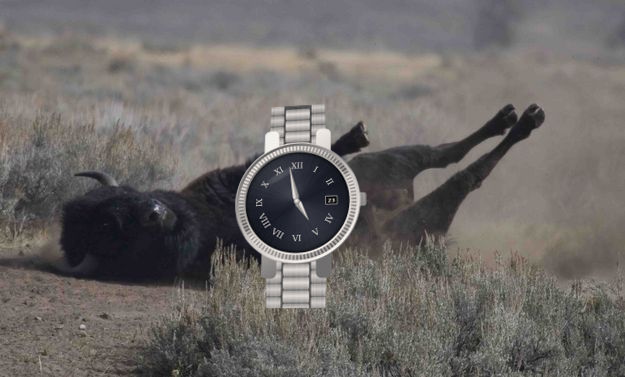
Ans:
h=4 m=58
